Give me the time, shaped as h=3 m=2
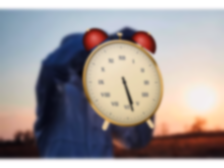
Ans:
h=5 m=28
